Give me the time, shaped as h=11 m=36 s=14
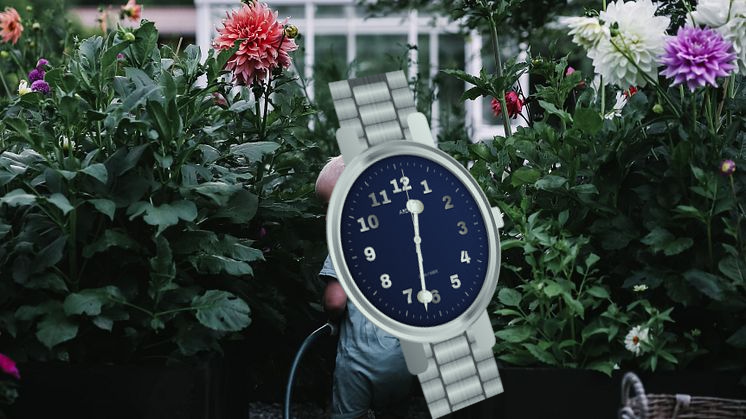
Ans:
h=12 m=32 s=1
